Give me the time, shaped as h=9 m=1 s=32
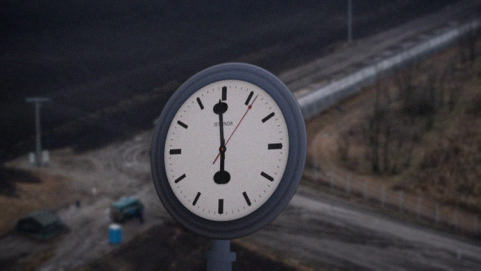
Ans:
h=5 m=59 s=6
